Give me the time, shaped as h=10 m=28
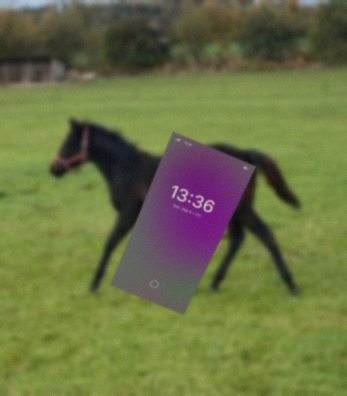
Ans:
h=13 m=36
